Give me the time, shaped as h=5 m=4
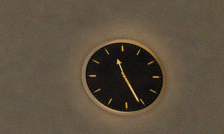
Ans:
h=11 m=26
